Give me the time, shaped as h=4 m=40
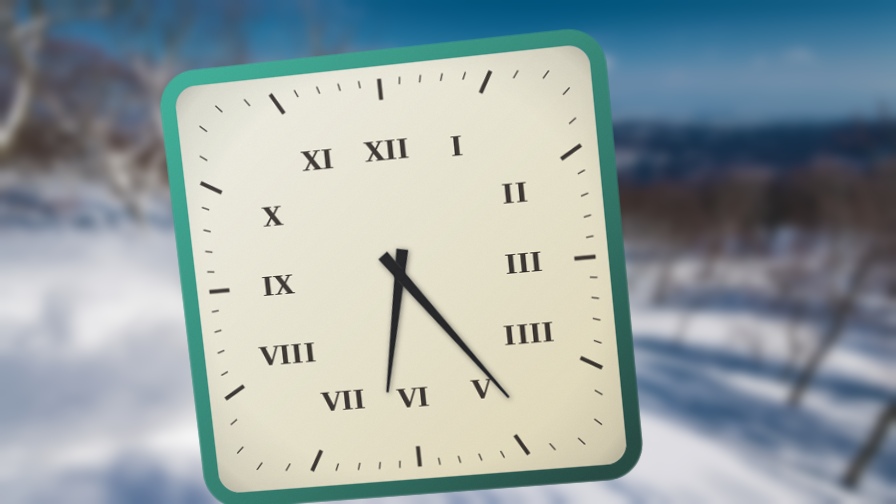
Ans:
h=6 m=24
